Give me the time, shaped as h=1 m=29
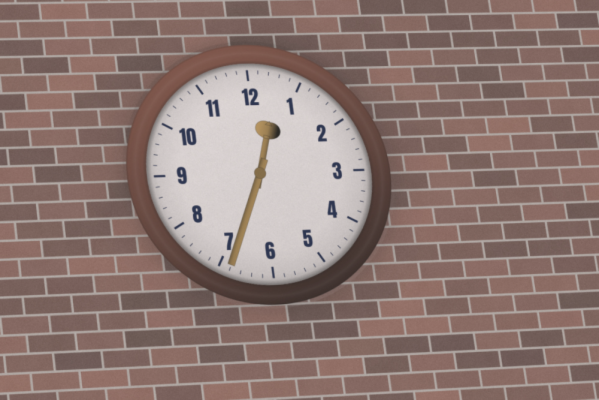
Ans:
h=12 m=34
